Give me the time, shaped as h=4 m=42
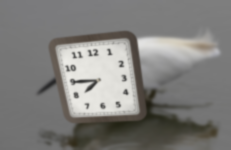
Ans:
h=7 m=45
